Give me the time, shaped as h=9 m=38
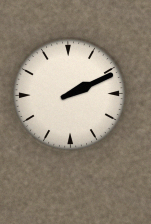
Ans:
h=2 m=11
